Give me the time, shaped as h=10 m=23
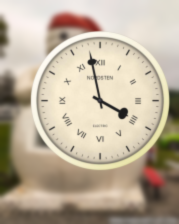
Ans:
h=3 m=58
